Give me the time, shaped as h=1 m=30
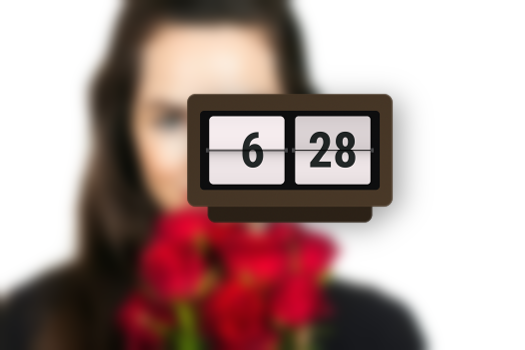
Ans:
h=6 m=28
